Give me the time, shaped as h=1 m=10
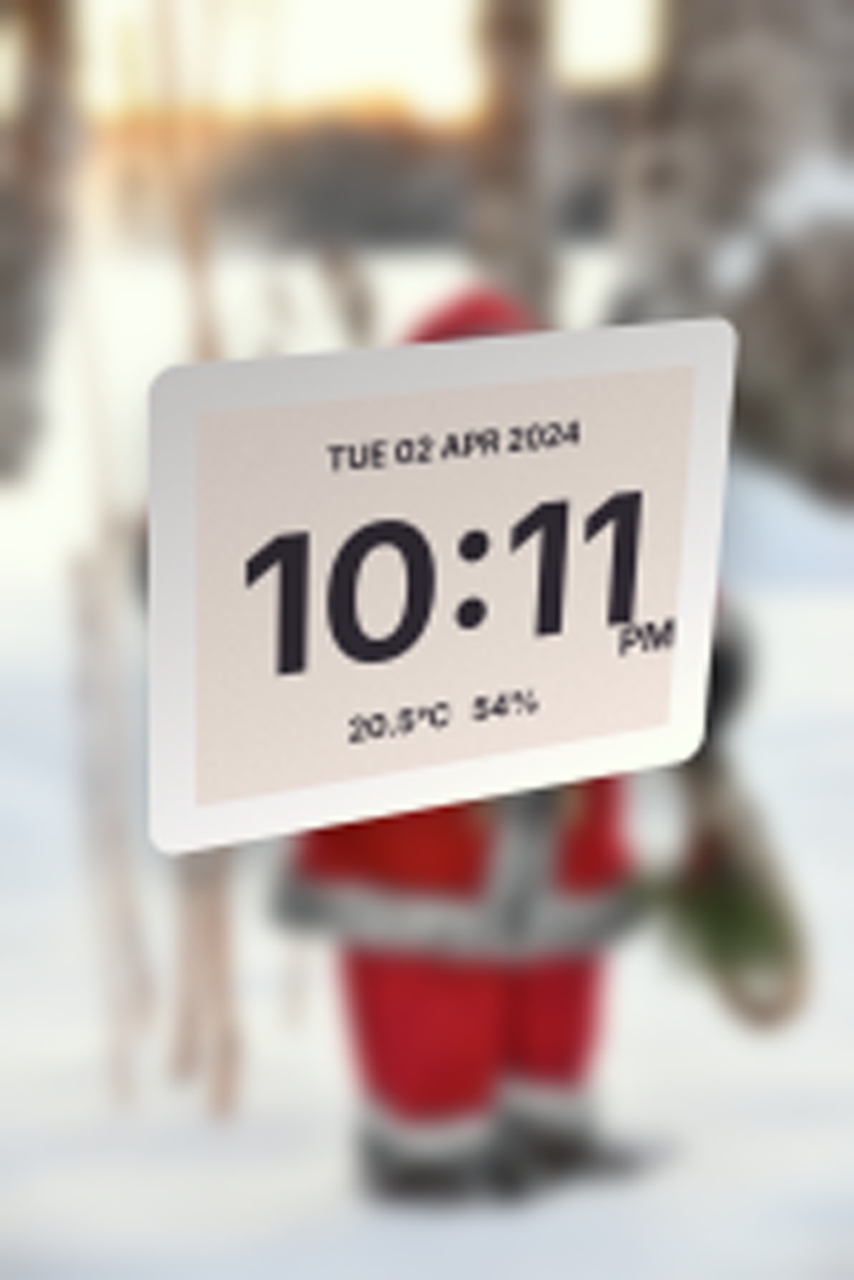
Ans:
h=10 m=11
